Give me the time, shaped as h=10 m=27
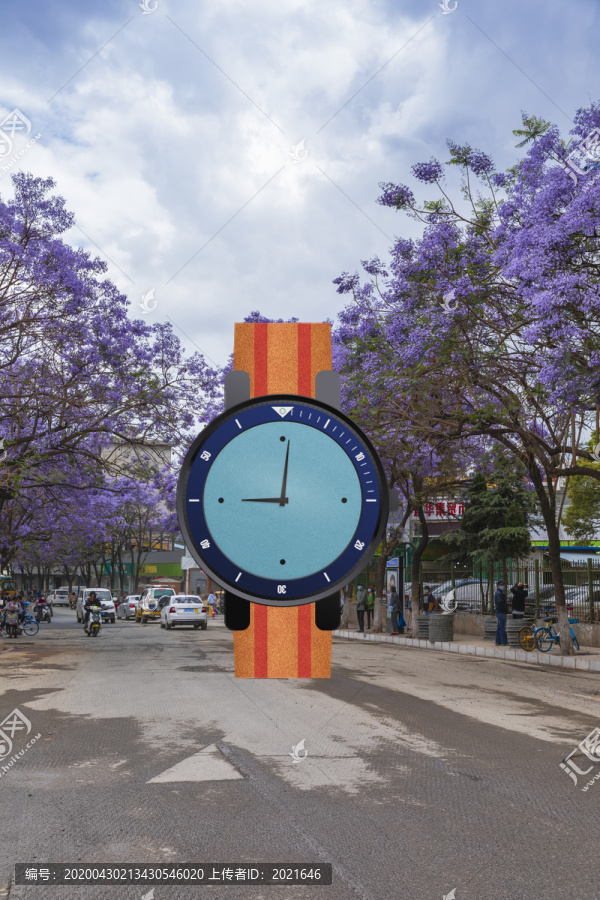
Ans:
h=9 m=1
